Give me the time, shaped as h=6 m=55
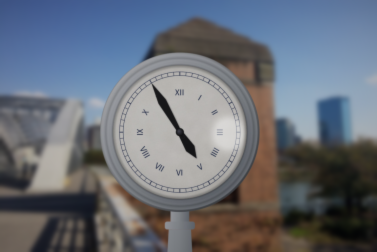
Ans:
h=4 m=55
